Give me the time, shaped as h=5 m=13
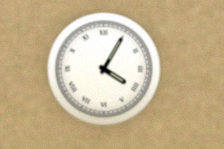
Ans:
h=4 m=5
